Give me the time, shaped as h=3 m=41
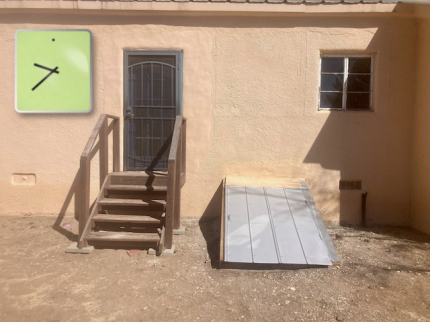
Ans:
h=9 m=38
